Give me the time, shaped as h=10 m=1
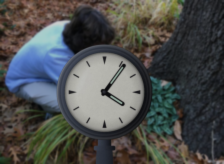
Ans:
h=4 m=6
